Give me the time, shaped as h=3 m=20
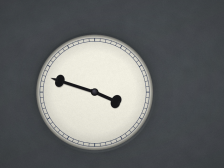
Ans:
h=3 m=48
